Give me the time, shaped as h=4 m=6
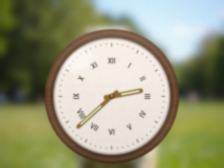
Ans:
h=2 m=38
